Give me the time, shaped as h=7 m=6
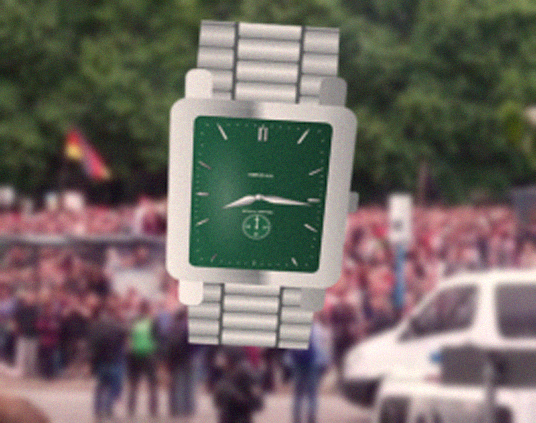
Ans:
h=8 m=16
